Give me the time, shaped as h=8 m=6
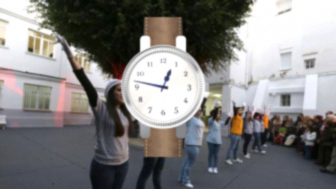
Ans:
h=12 m=47
